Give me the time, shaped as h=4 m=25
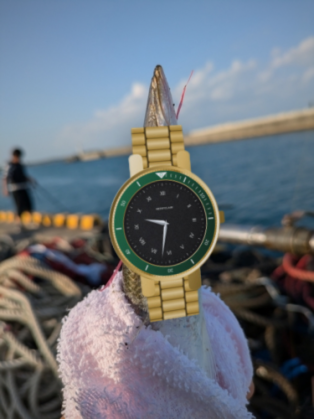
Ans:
h=9 m=32
